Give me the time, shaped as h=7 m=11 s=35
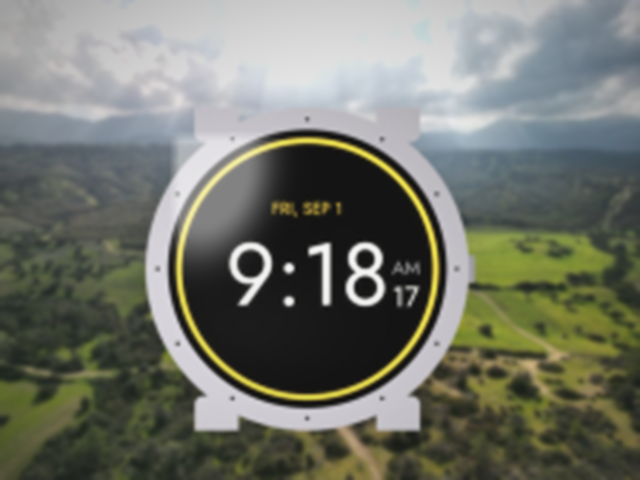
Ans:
h=9 m=18 s=17
